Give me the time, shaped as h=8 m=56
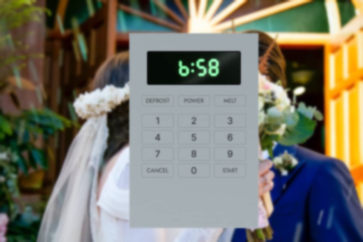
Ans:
h=6 m=58
